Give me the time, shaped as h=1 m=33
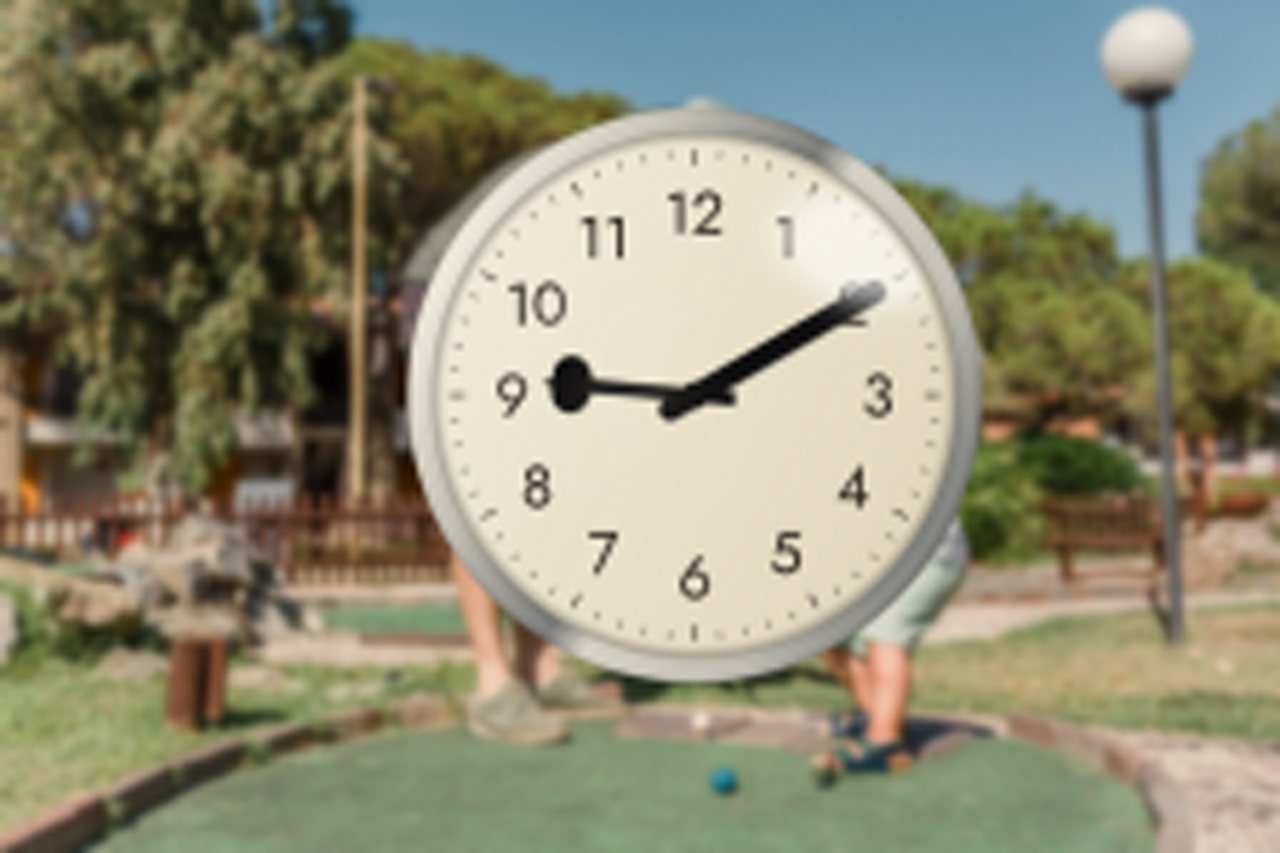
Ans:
h=9 m=10
